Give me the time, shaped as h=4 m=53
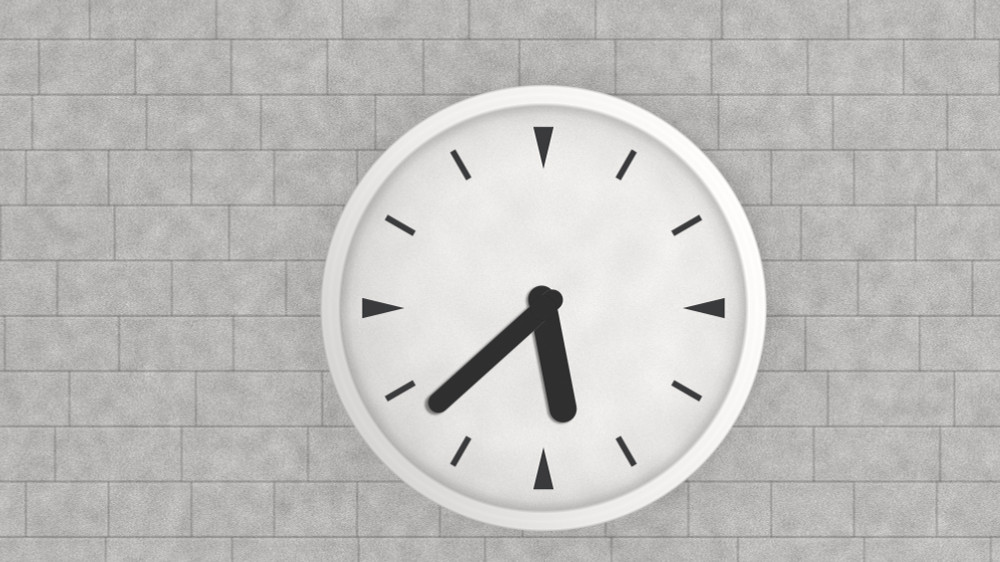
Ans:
h=5 m=38
